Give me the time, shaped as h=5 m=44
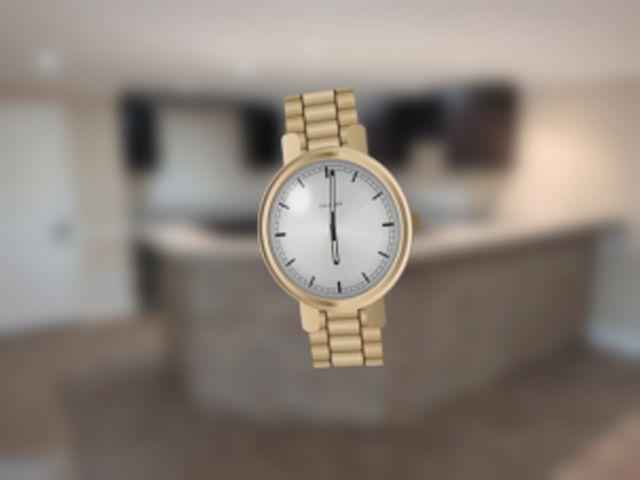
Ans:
h=6 m=1
